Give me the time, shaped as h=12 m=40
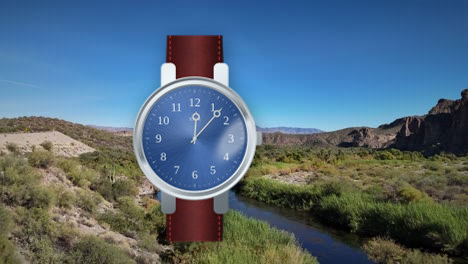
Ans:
h=12 m=7
